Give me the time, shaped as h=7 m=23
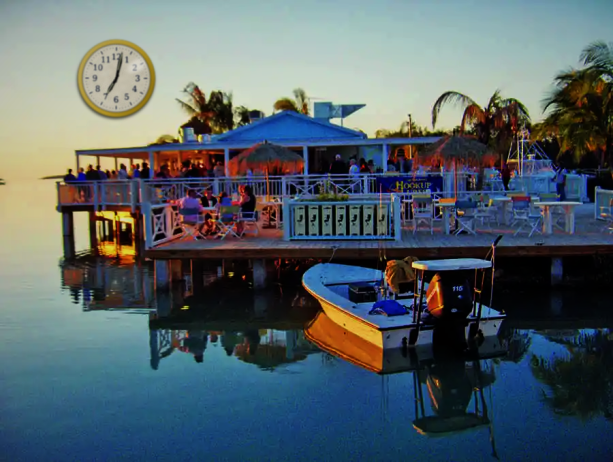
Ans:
h=7 m=2
